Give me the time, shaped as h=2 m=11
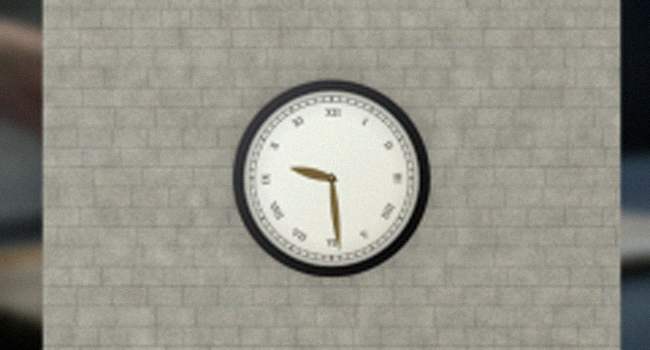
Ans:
h=9 m=29
